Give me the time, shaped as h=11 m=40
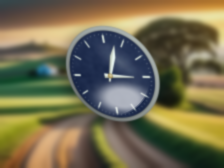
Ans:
h=3 m=3
